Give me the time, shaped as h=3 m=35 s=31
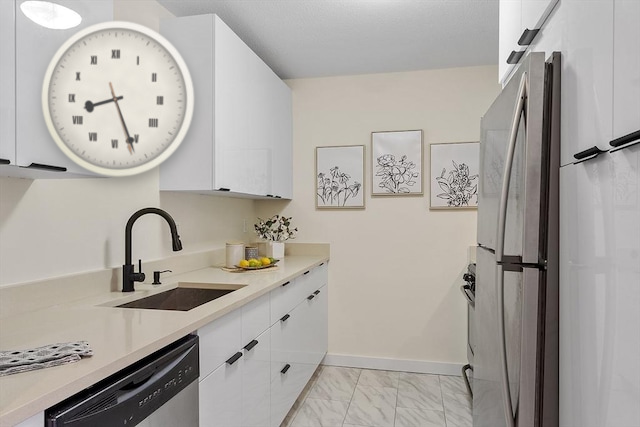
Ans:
h=8 m=26 s=27
